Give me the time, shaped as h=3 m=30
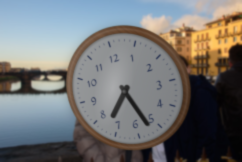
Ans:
h=7 m=27
